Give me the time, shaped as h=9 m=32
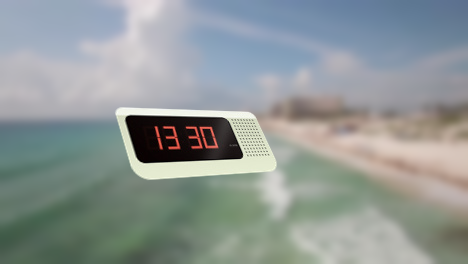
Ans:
h=13 m=30
